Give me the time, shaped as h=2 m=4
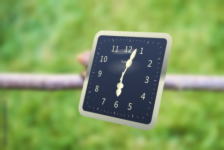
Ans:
h=6 m=3
